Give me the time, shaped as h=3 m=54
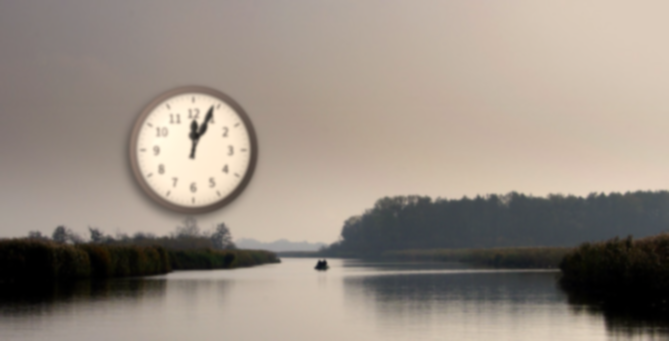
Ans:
h=12 m=4
